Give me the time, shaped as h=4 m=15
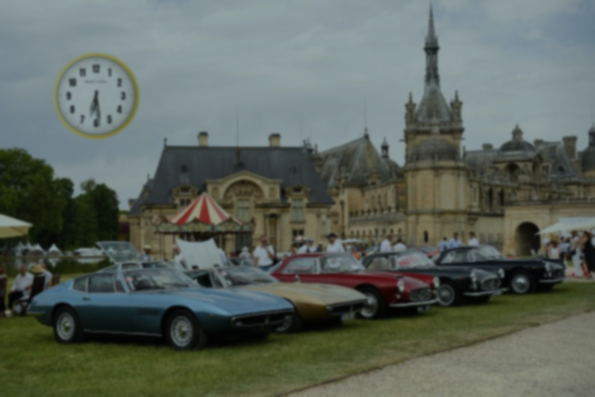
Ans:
h=6 m=29
